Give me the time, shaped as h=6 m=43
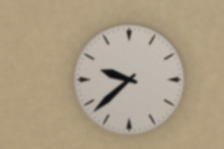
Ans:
h=9 m=38
